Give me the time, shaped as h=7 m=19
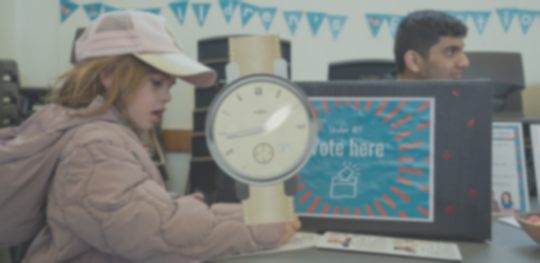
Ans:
h=8 m=44
